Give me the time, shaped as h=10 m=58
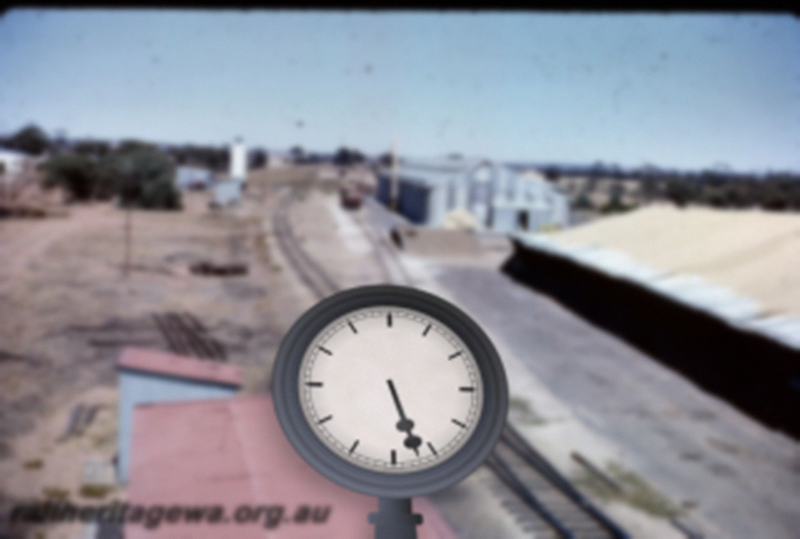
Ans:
h=5 m=27
